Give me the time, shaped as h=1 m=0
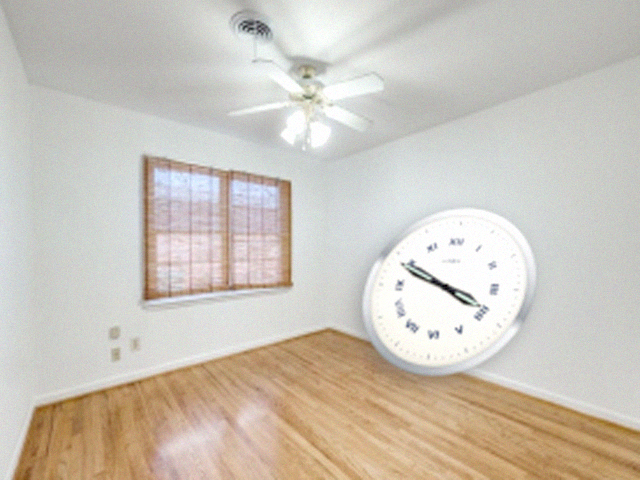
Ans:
h=3 m=49
